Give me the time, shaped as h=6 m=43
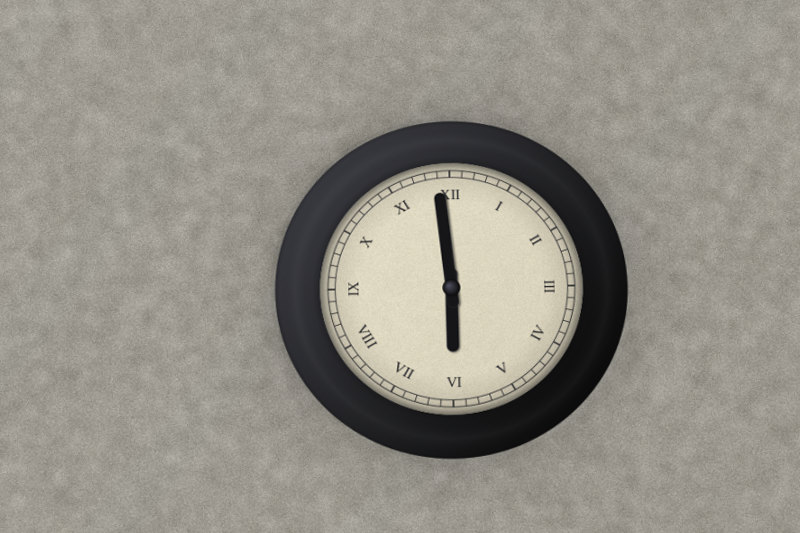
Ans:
h=5 m=59
